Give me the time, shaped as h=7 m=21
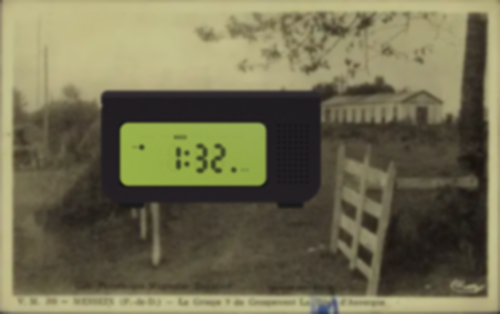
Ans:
h=1 m=32
